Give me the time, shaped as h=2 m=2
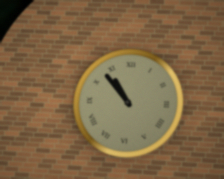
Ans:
h=10 m=53
